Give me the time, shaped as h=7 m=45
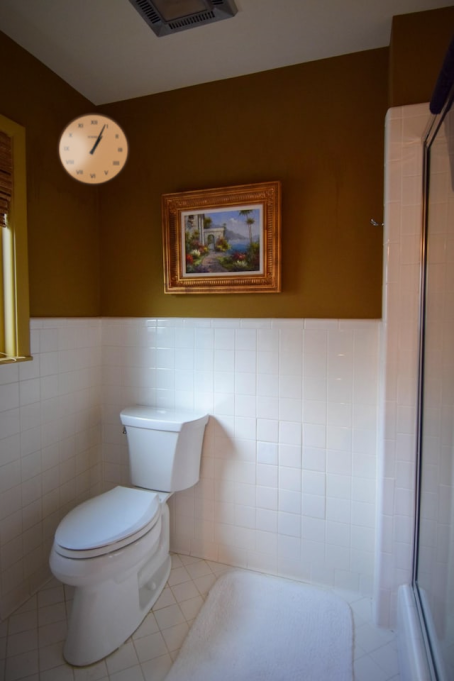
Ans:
h=1 m=4
